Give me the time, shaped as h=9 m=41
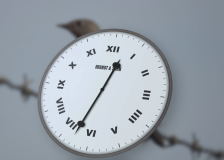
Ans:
h=12 m=33
